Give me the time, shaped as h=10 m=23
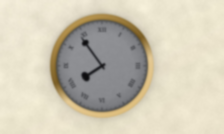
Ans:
h=7 m=54
